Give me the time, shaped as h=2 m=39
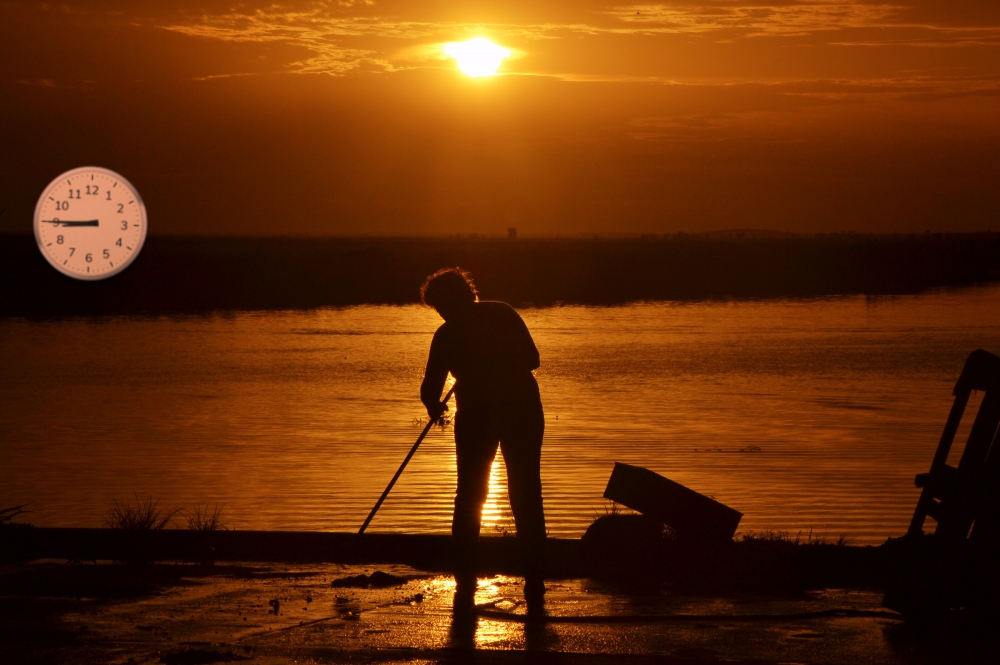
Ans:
h=8 m=45
